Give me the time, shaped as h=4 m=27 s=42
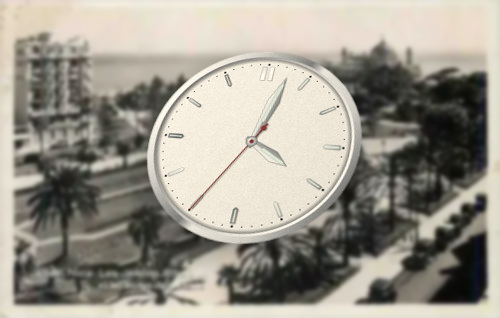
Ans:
h=4 m=2 s=35
